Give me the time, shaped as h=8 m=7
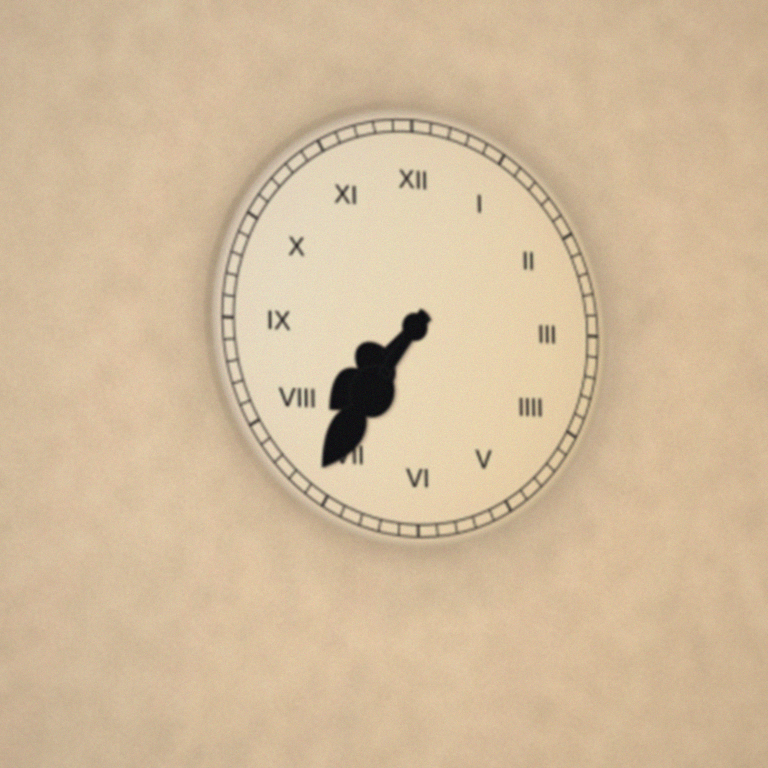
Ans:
h=7 m=36
